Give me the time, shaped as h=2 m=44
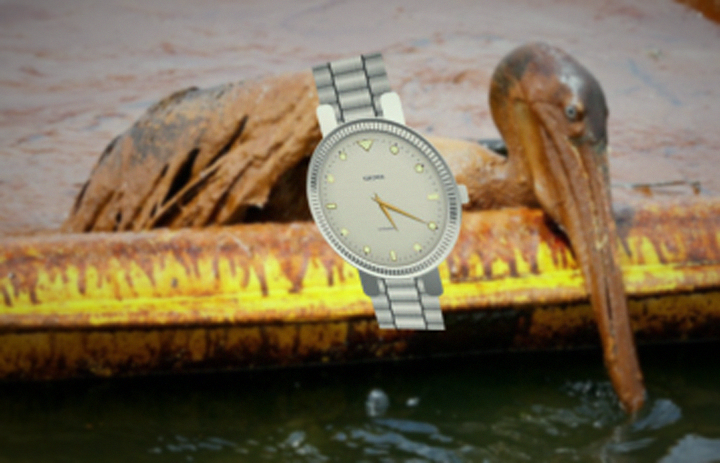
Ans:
h=5 m=20
